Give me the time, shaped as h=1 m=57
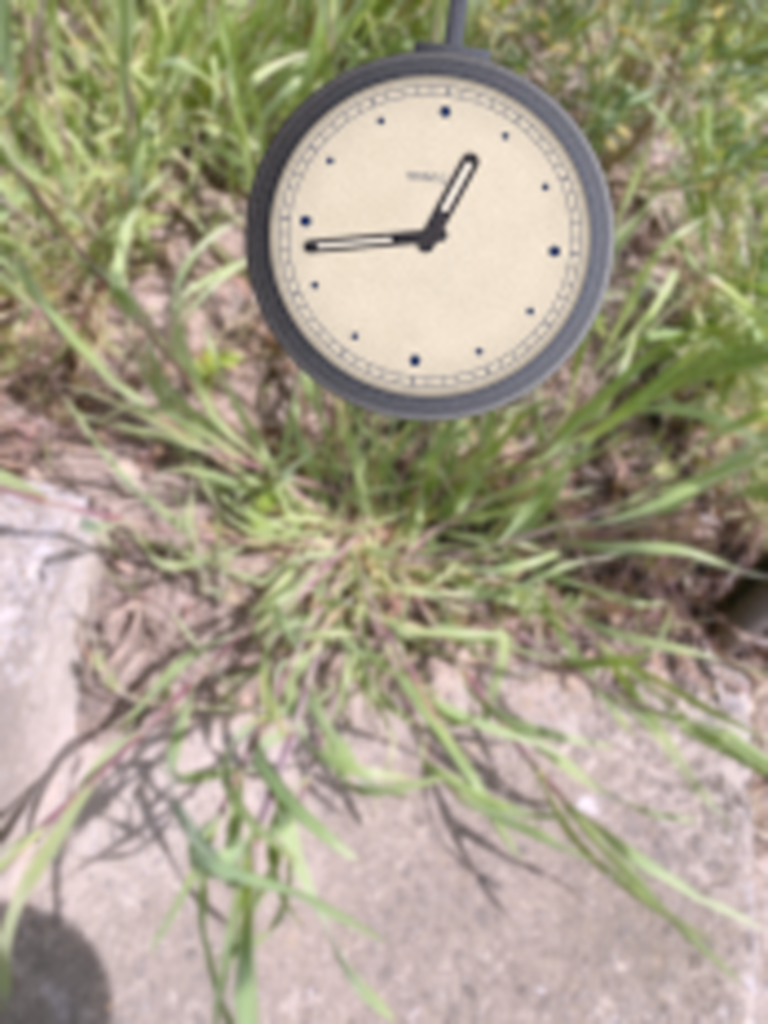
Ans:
h=12 m=43
